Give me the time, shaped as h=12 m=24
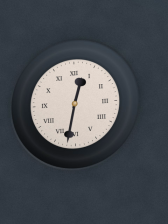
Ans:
h=12 m=32
